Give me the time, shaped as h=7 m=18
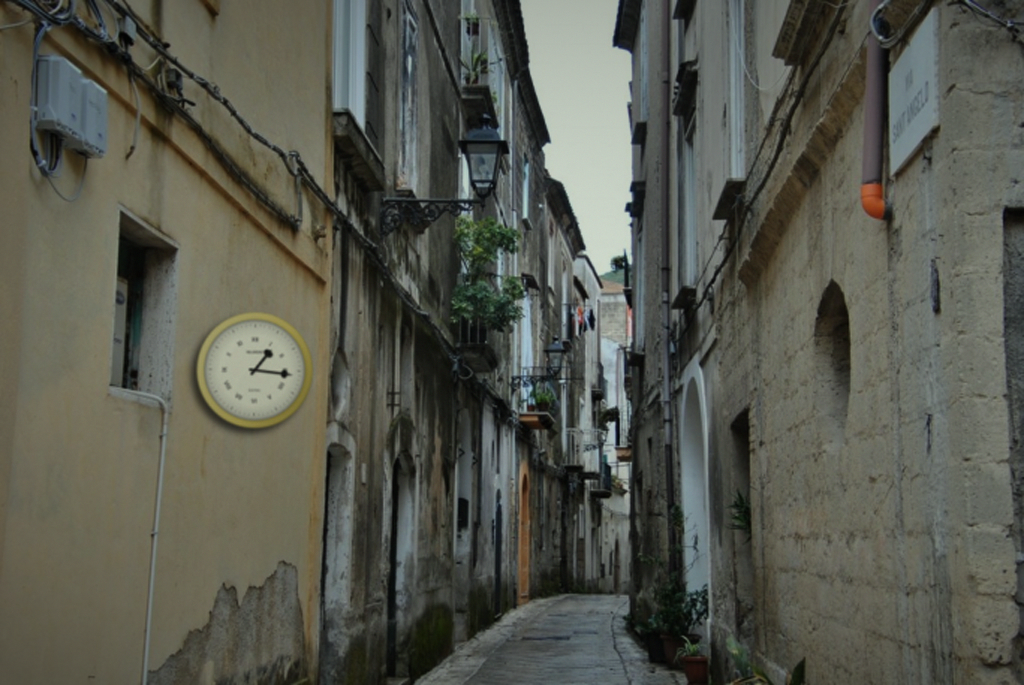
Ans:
h=1 m=16
